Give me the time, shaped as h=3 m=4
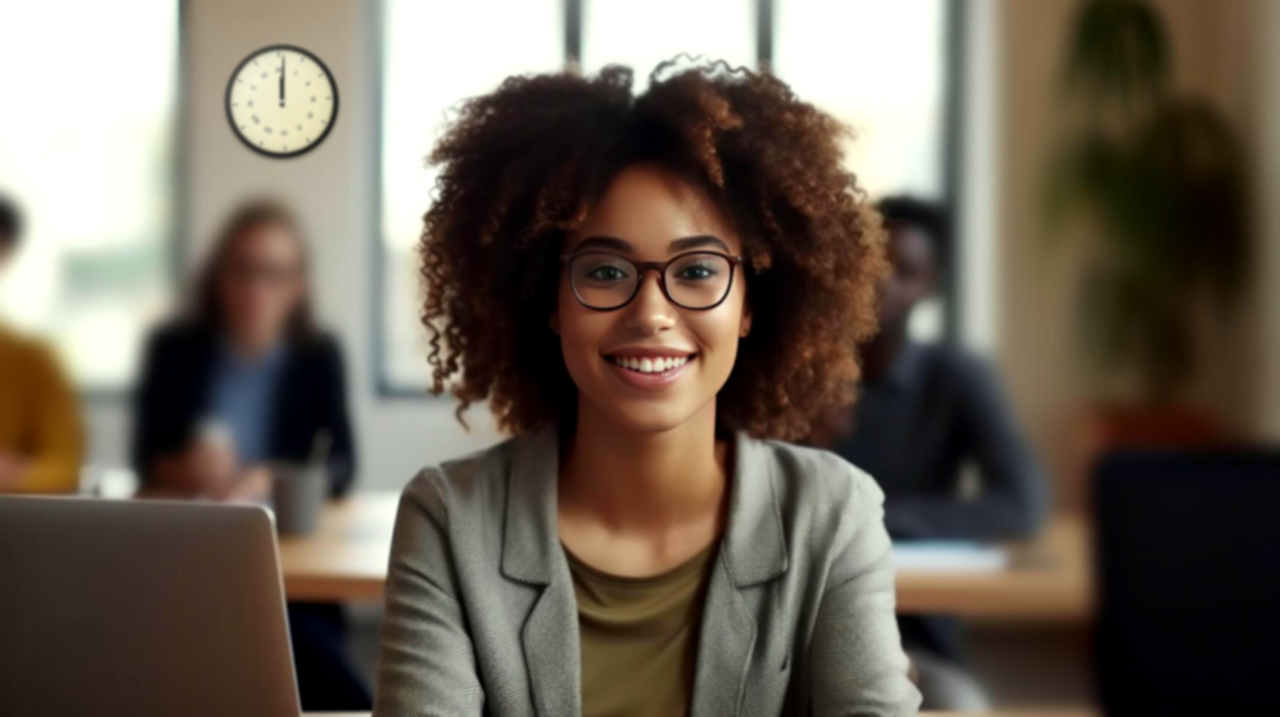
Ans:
h=12 m=1
